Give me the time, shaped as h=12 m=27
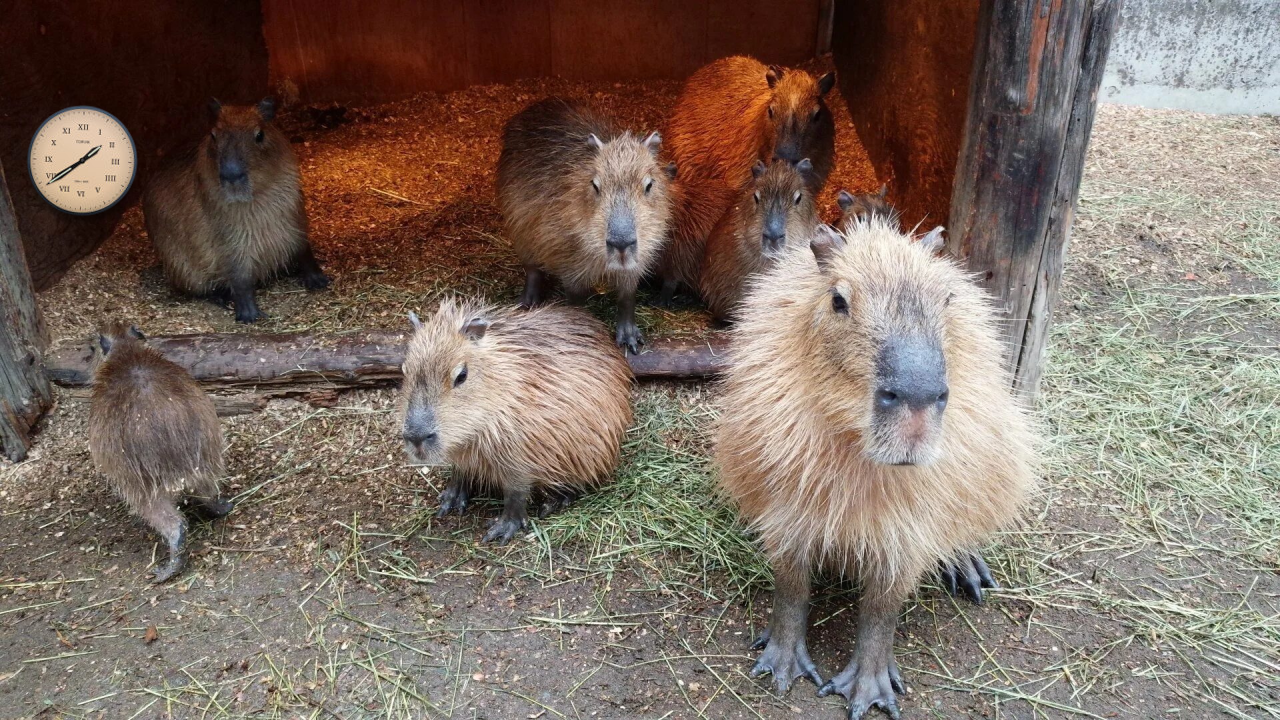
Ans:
h=1 m=39
